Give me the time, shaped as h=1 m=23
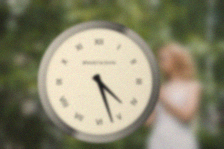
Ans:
h=4 m=27
